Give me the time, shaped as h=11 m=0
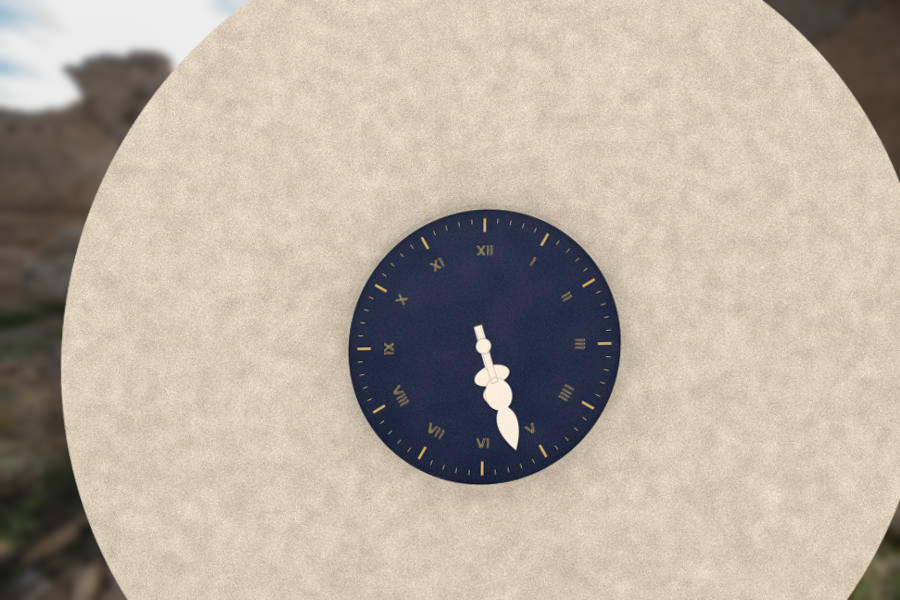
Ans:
h=5 m=27
